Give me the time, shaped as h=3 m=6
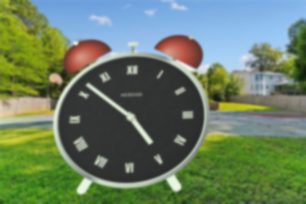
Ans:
h=4 m=52
